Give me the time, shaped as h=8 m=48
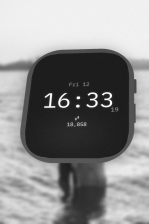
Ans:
h=16 m=33
